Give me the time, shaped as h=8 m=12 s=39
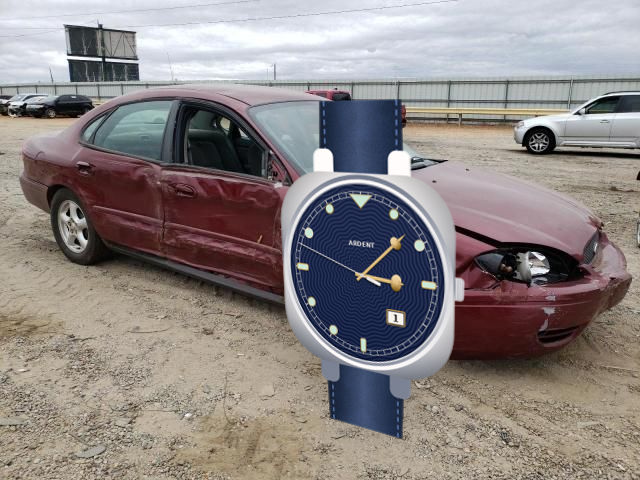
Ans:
h=3 m=7 s=48
